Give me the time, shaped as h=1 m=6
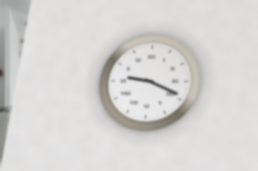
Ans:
h=9 m=19
